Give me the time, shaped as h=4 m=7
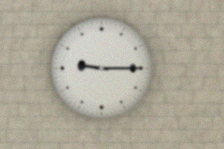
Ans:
h=9 m=15
